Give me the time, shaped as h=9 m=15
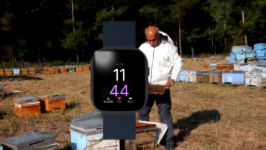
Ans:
h=11 m=44
